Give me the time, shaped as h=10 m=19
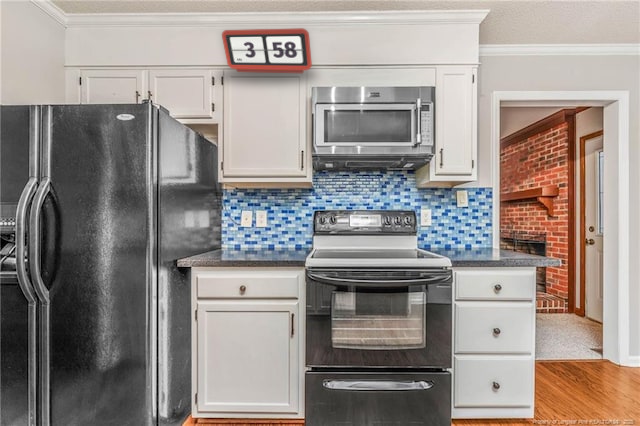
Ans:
h=3 m=58
